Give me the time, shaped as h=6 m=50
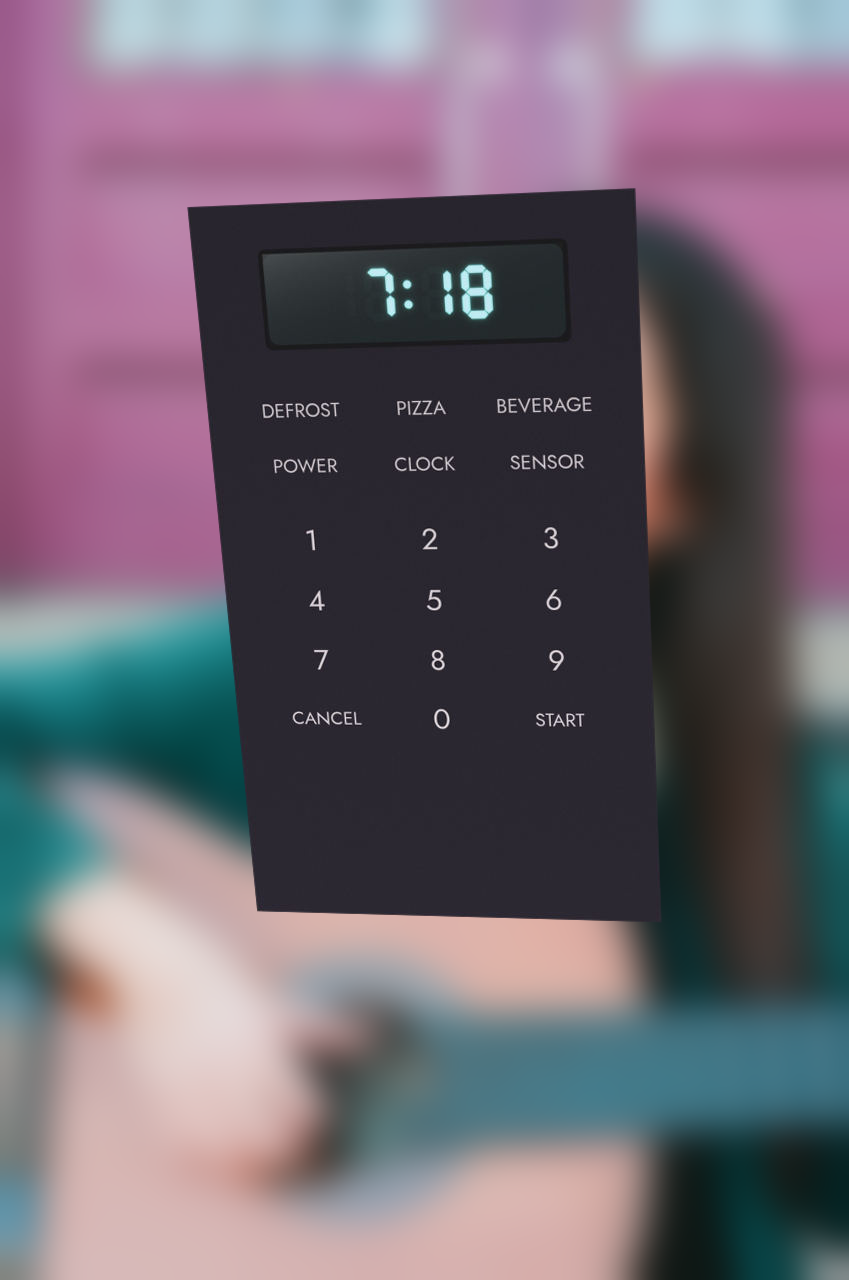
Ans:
h=7 m=18
